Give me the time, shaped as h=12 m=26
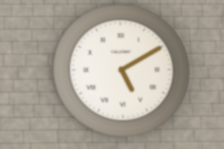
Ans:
h=5 m=10
